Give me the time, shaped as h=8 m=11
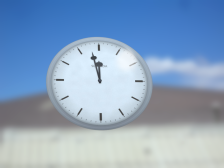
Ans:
h=11 m=58
